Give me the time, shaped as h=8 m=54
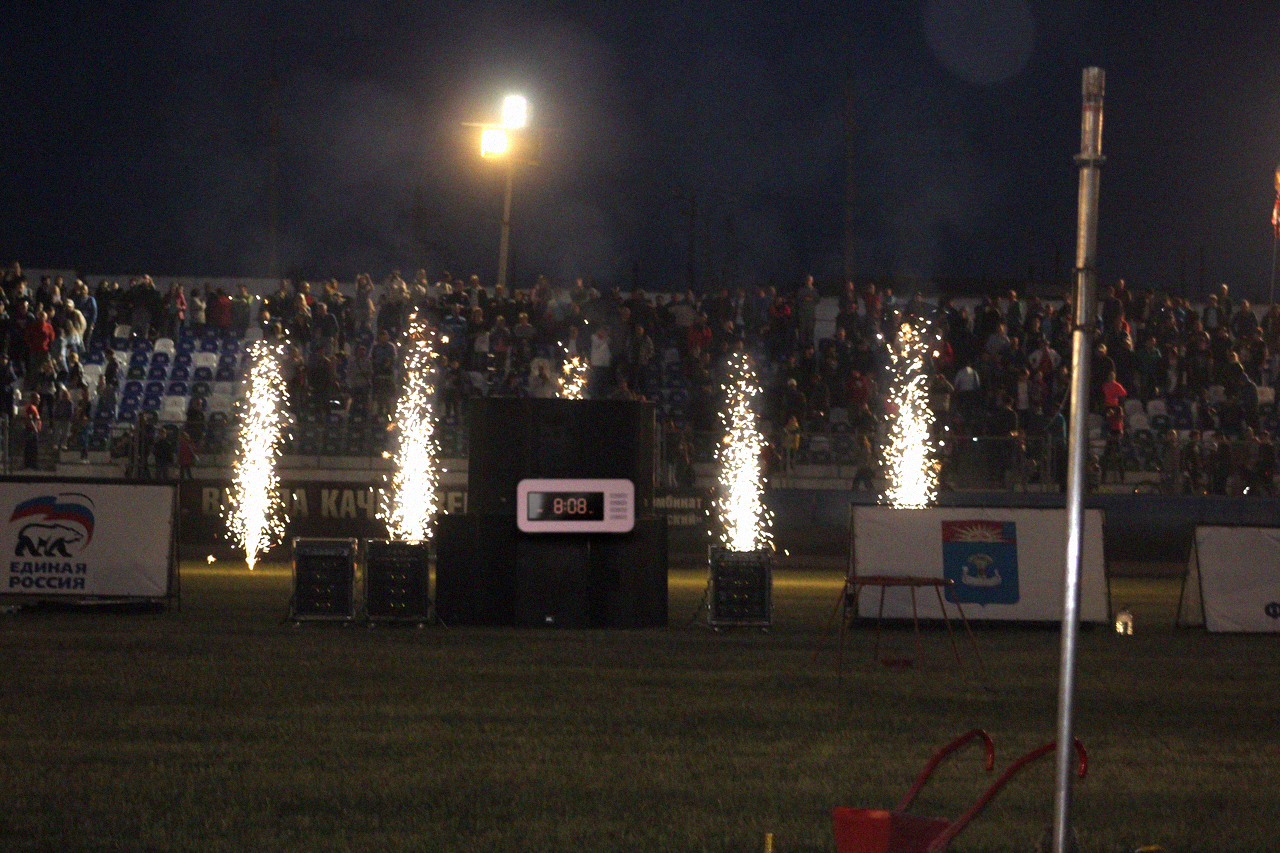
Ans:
h=8 m=8
